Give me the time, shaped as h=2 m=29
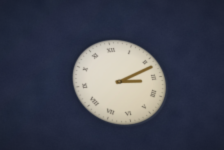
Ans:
h=3 m=12
